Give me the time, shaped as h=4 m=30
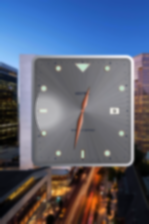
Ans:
h=12 m=32
